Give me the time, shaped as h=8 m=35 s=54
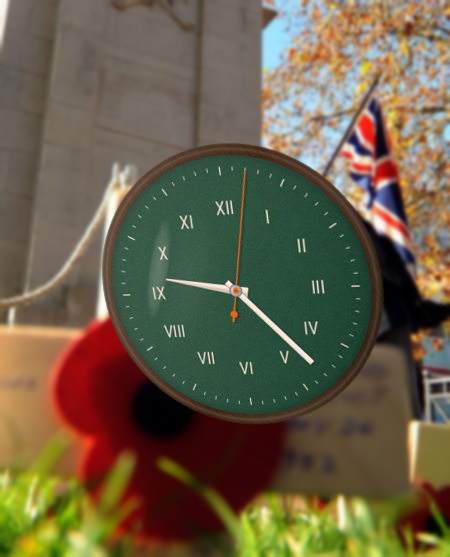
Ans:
h=9 m=23 s=2
